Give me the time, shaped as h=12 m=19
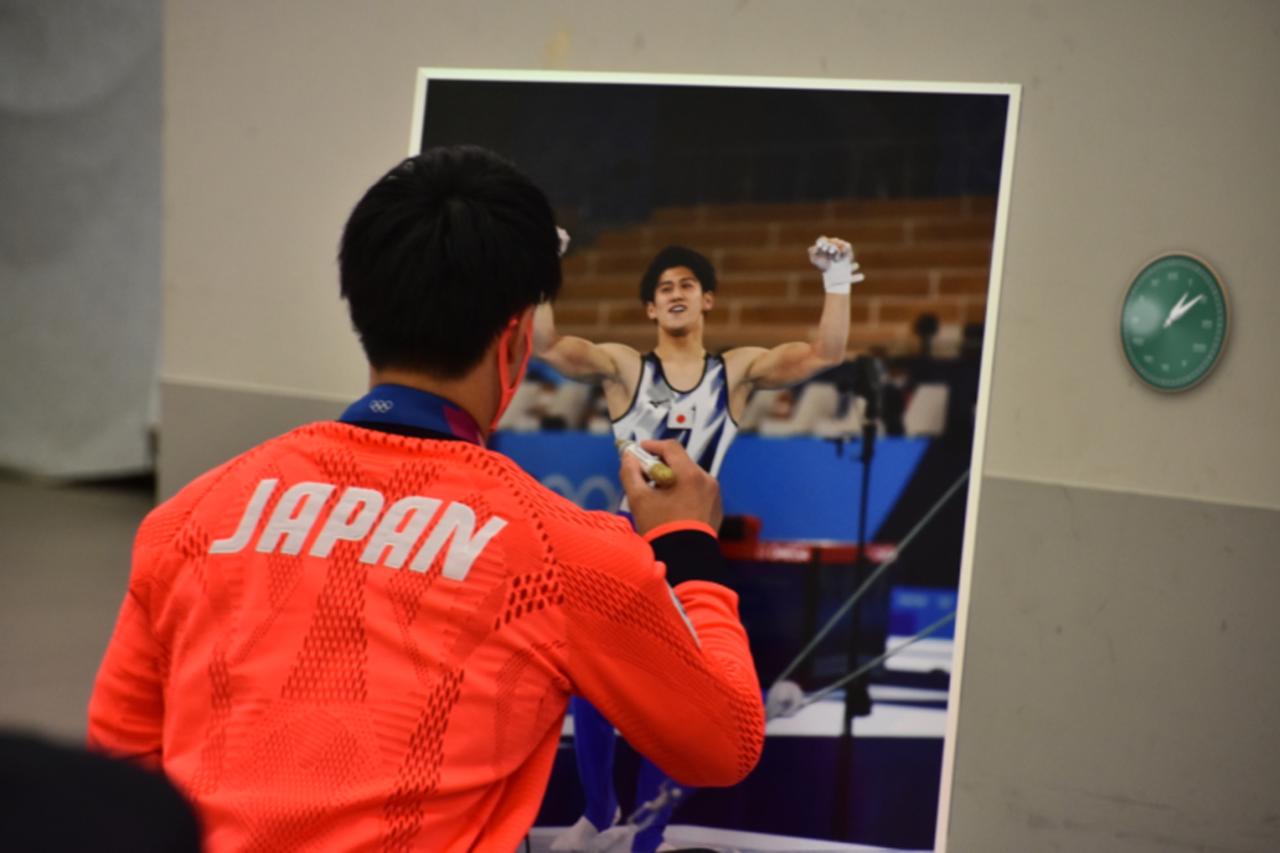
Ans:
h=1 m=9
